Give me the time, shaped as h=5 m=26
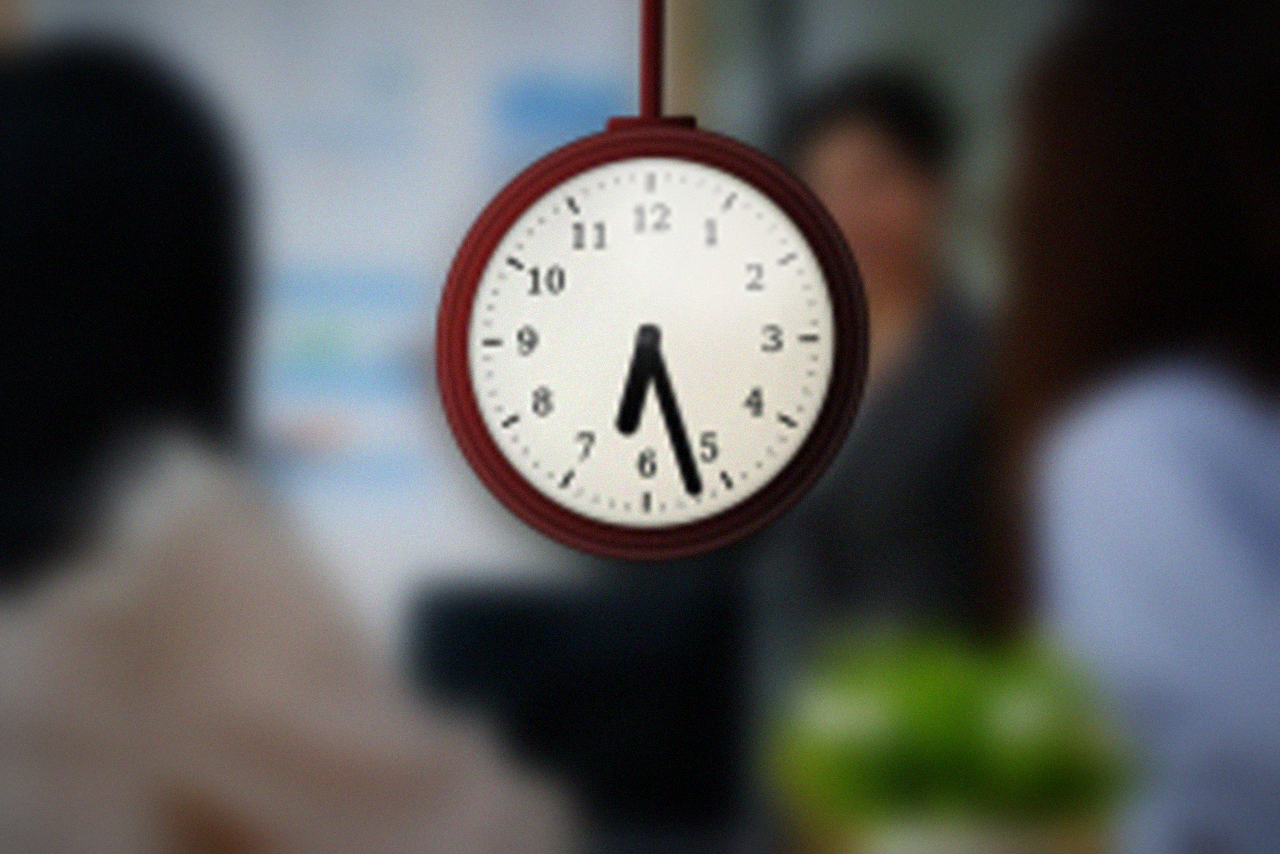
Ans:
h=6 m=27
